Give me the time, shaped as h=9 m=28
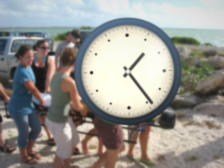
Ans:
h=1 m=24
